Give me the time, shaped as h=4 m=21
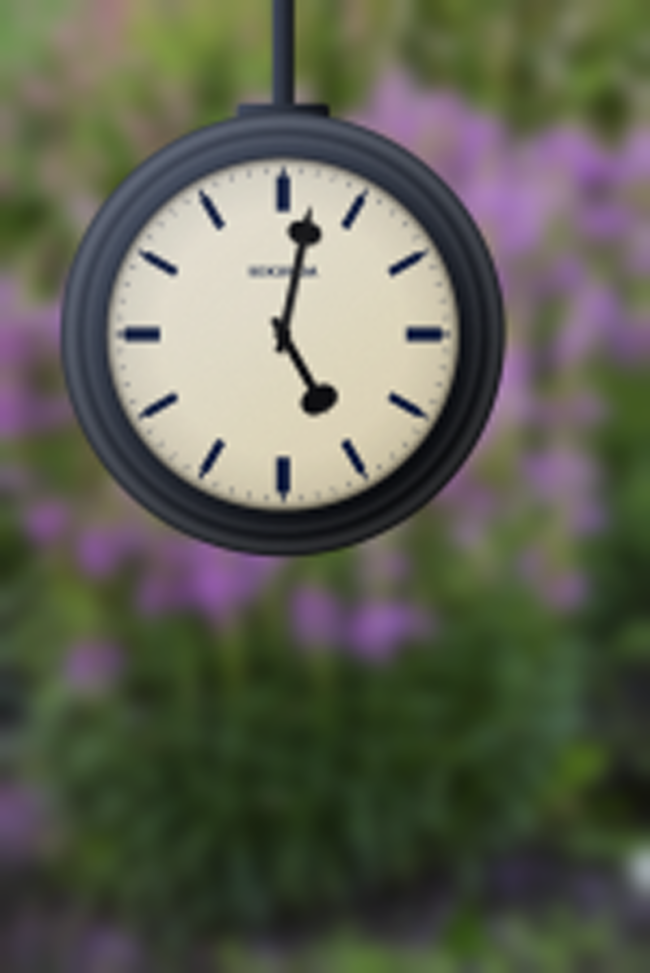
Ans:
h=5 m=2
